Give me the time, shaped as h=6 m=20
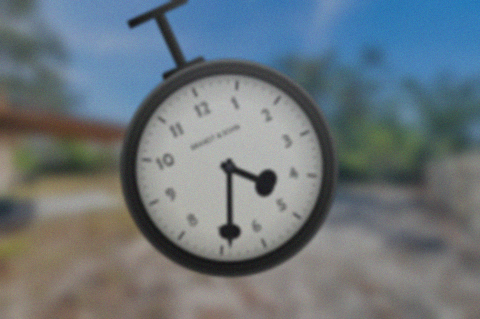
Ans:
h=4 m=34
